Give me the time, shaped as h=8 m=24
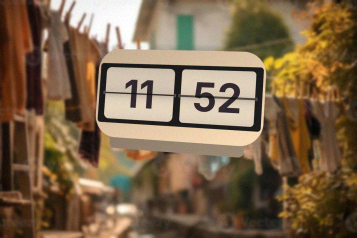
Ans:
h=11 m=52
